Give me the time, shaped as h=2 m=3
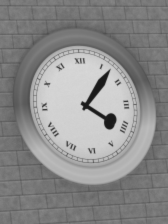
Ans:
h=4 m=7
